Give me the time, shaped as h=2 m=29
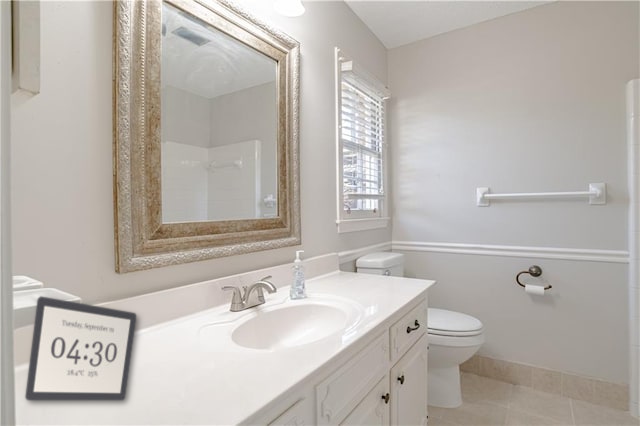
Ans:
h=4 m=30
